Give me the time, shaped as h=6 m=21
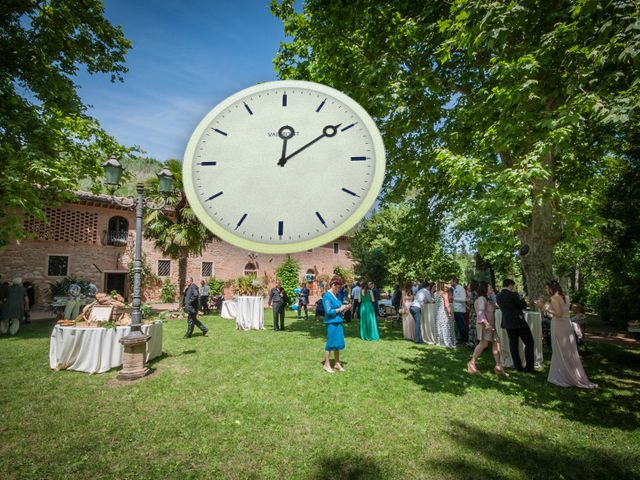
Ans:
h=12 m=9
